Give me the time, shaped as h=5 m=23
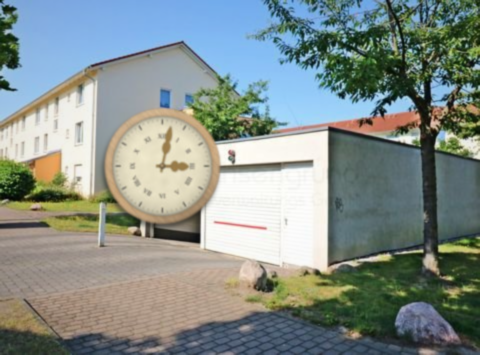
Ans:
h=3 m=2
